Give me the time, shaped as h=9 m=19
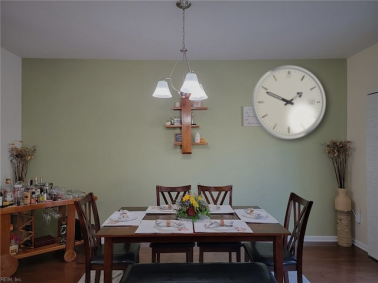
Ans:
h=1 m=49
